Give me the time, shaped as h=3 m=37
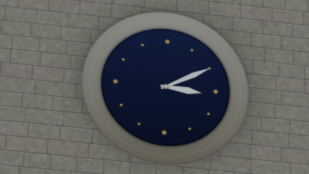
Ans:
h=3 m=10
